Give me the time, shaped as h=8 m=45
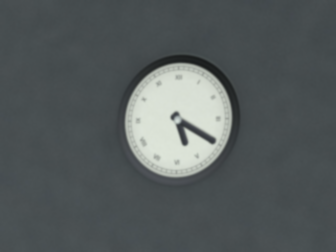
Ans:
h=5 m=20
